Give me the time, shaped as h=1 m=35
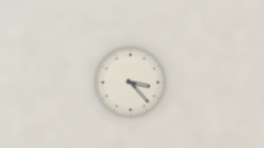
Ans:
h=3 m=23
